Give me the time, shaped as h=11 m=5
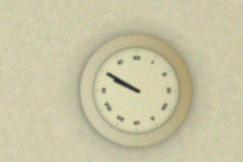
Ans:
h=9 m=50
